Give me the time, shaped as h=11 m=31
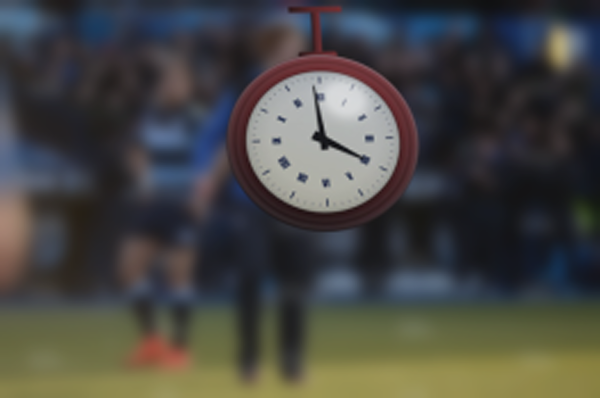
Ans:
h=3 m=59
